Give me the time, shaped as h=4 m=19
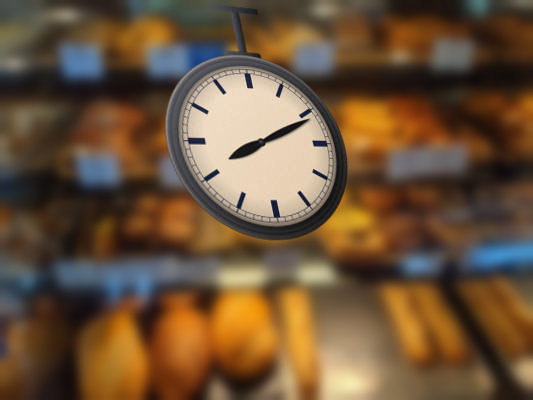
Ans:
h=8 m=11
